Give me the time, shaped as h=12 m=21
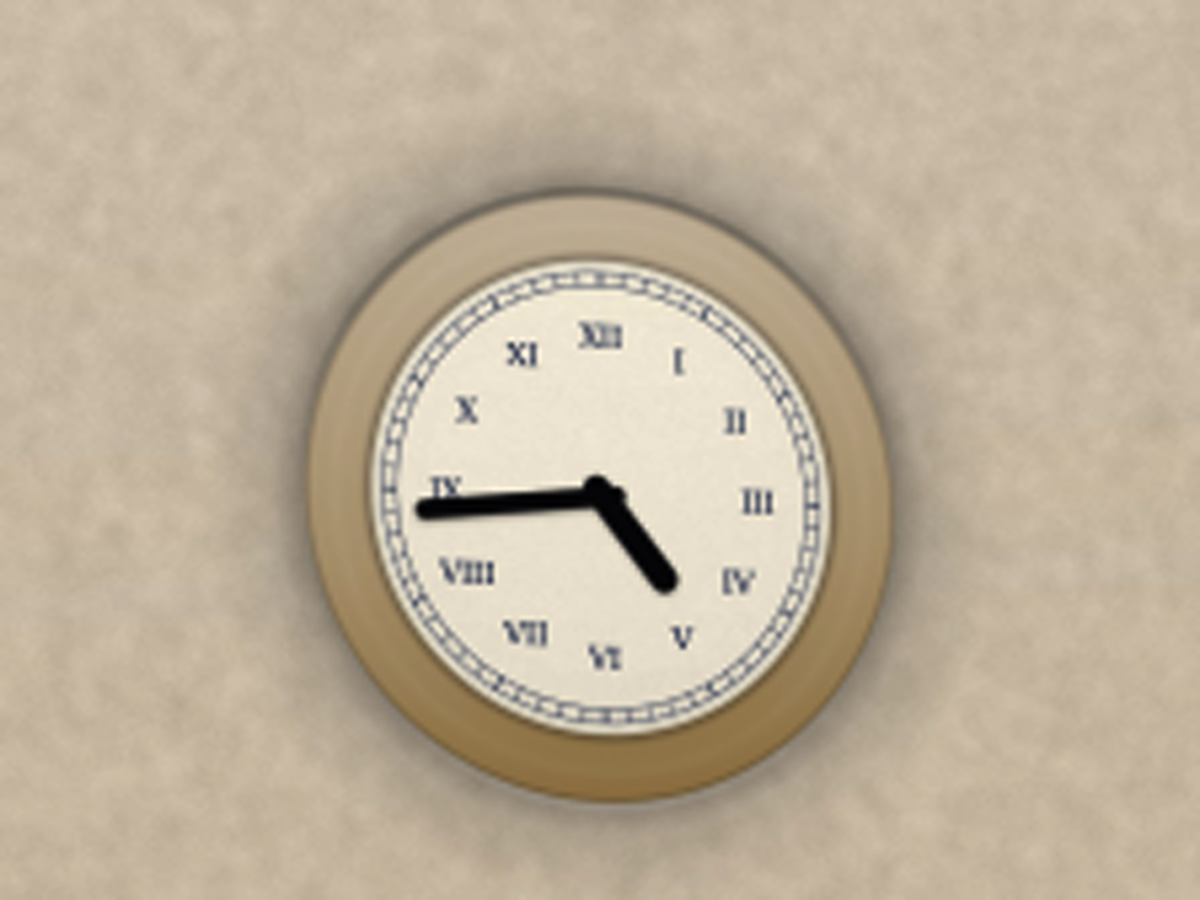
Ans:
h=4 m=44
